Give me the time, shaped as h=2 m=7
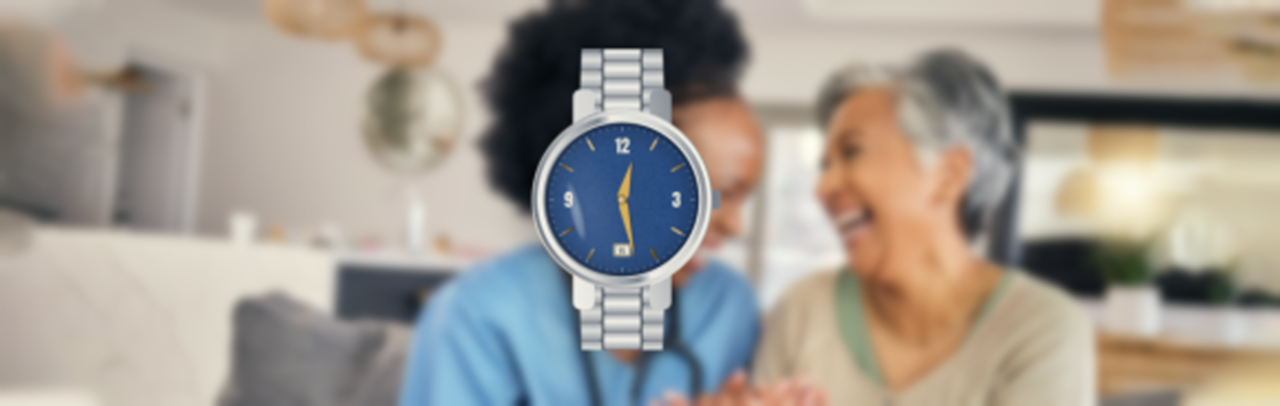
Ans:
h=12 m=28
